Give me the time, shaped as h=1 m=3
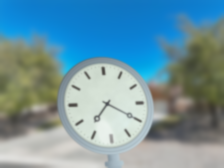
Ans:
h=7 m=20
